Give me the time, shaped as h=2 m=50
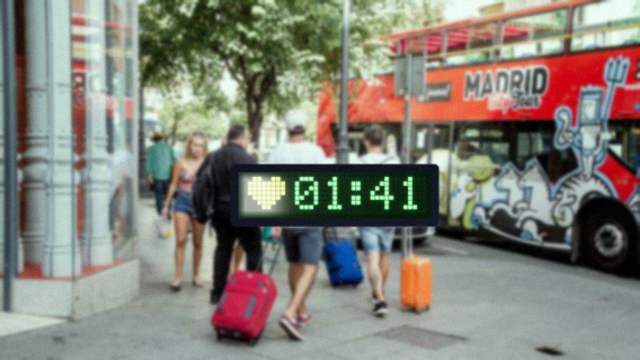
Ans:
h=1 m=41
